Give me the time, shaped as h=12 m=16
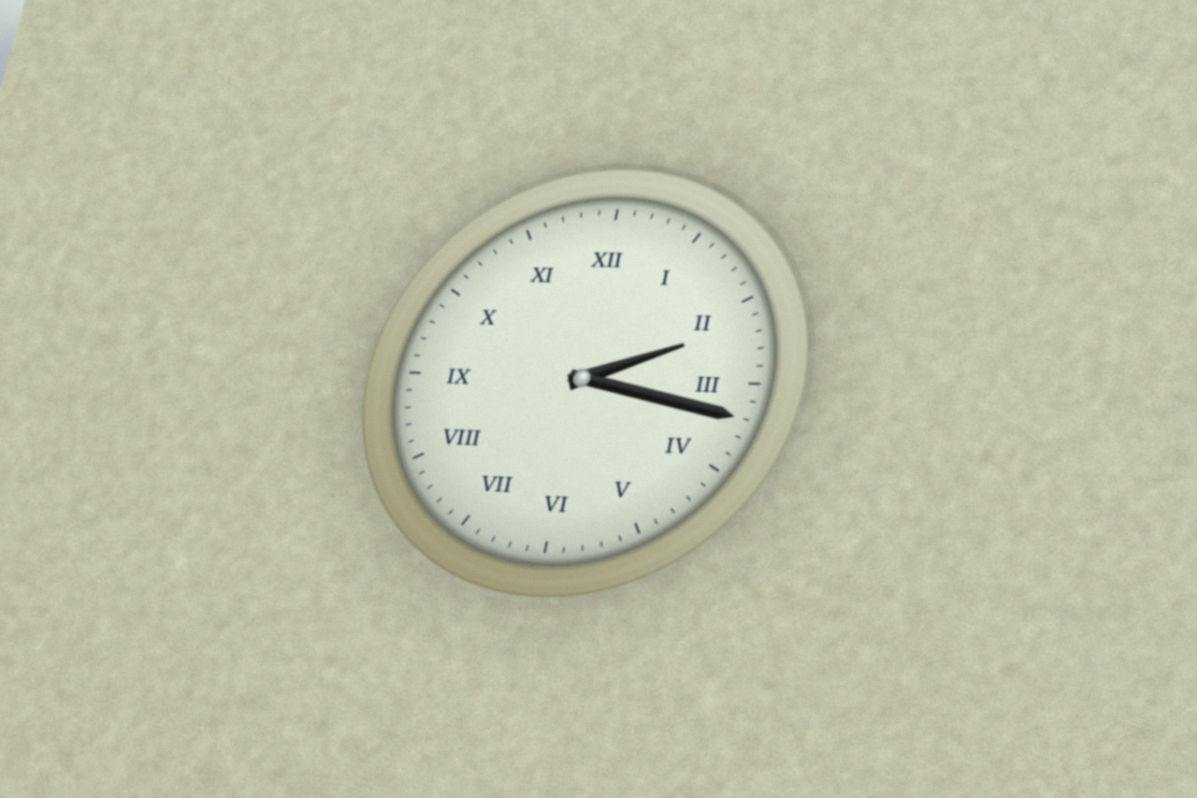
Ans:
h=2 m=17
